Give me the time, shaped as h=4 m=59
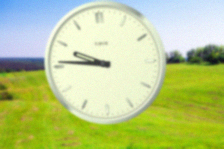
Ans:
h=9 m=46
